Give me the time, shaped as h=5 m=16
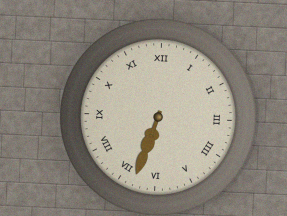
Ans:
h=6 m=33
